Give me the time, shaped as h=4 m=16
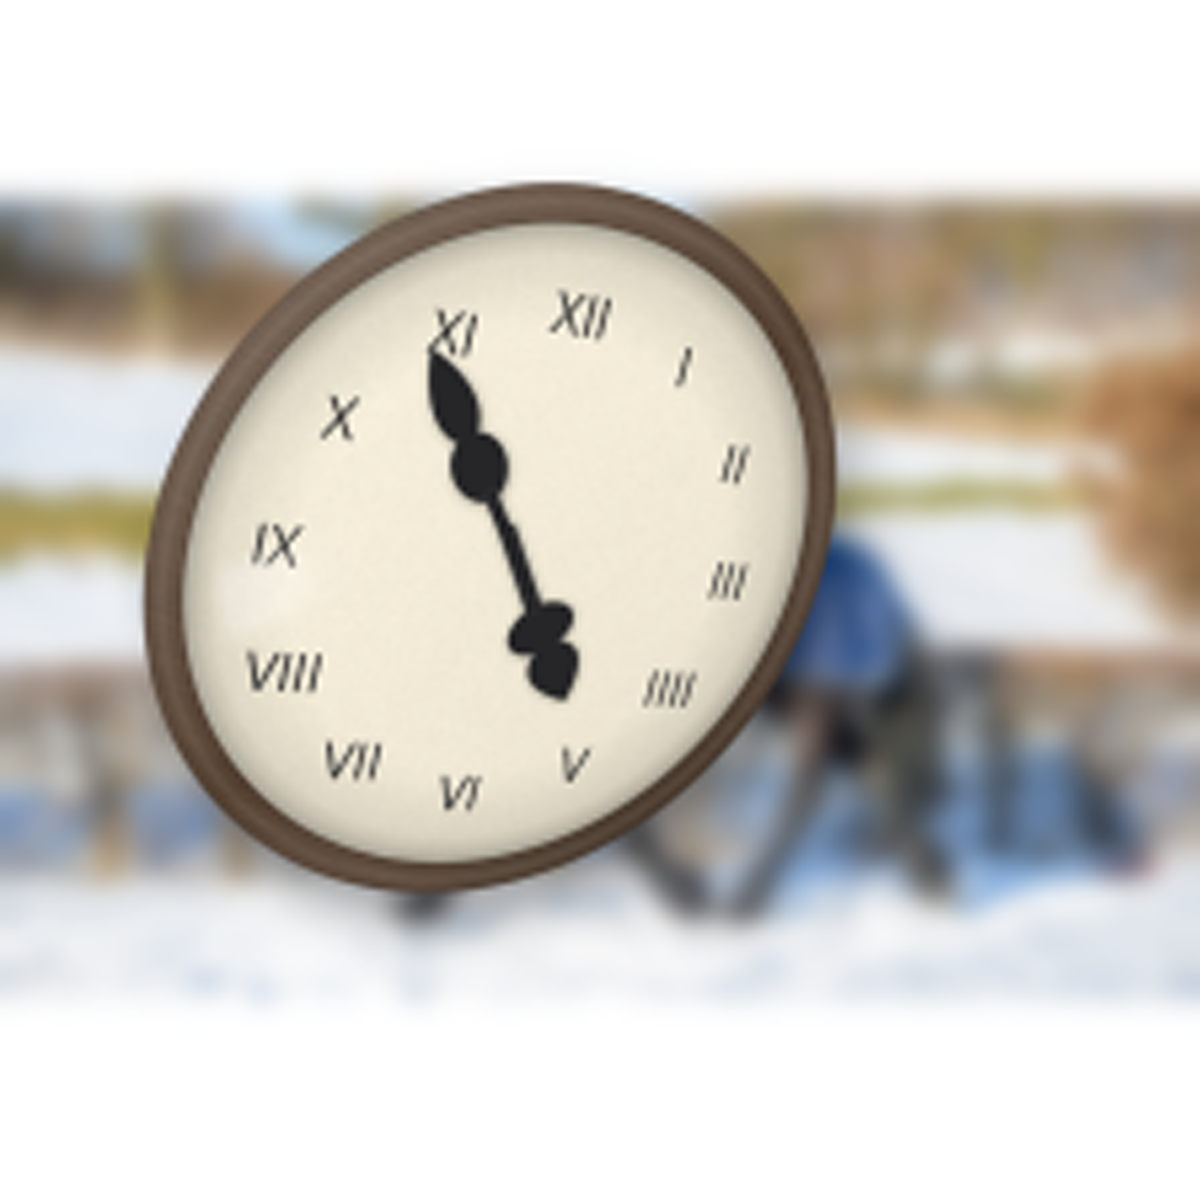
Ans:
h=4 m=54
